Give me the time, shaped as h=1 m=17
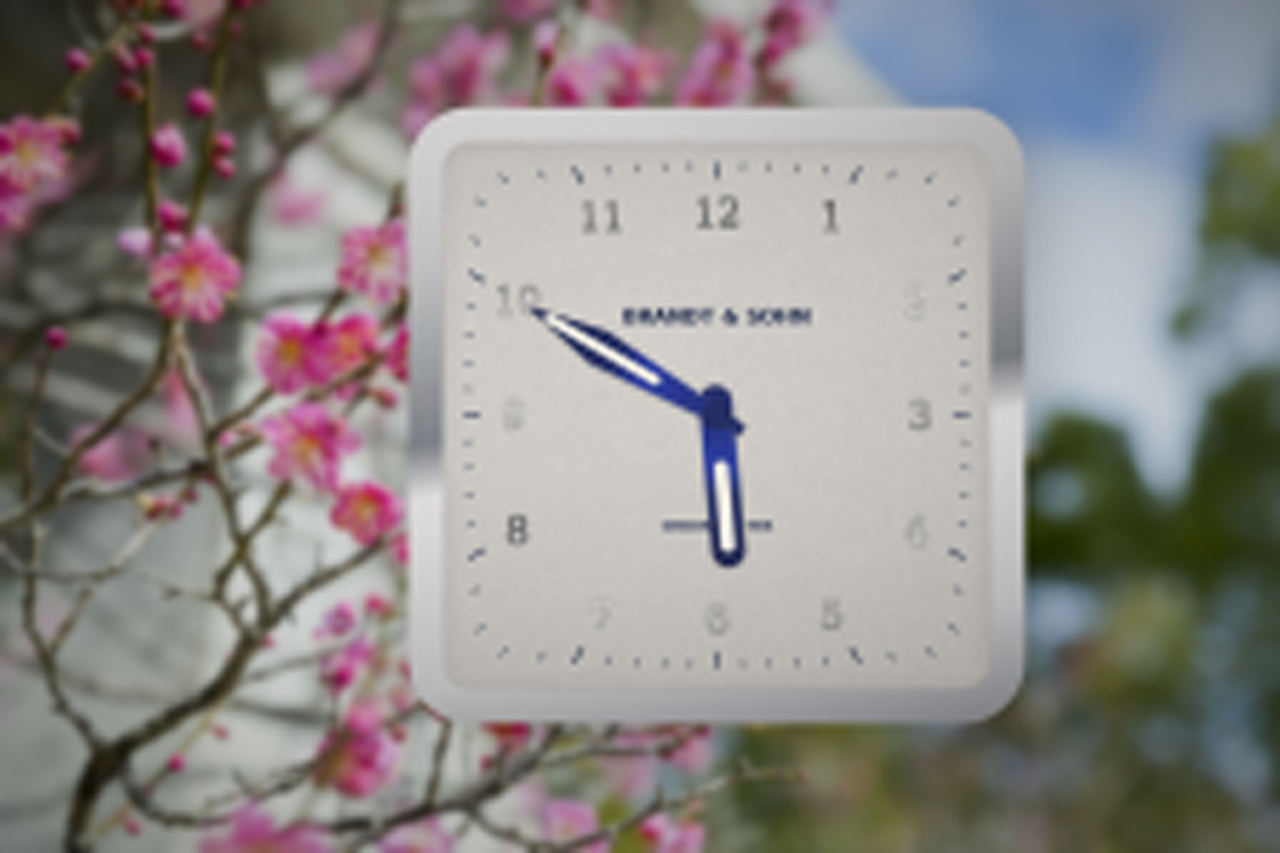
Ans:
h=5 m=50
